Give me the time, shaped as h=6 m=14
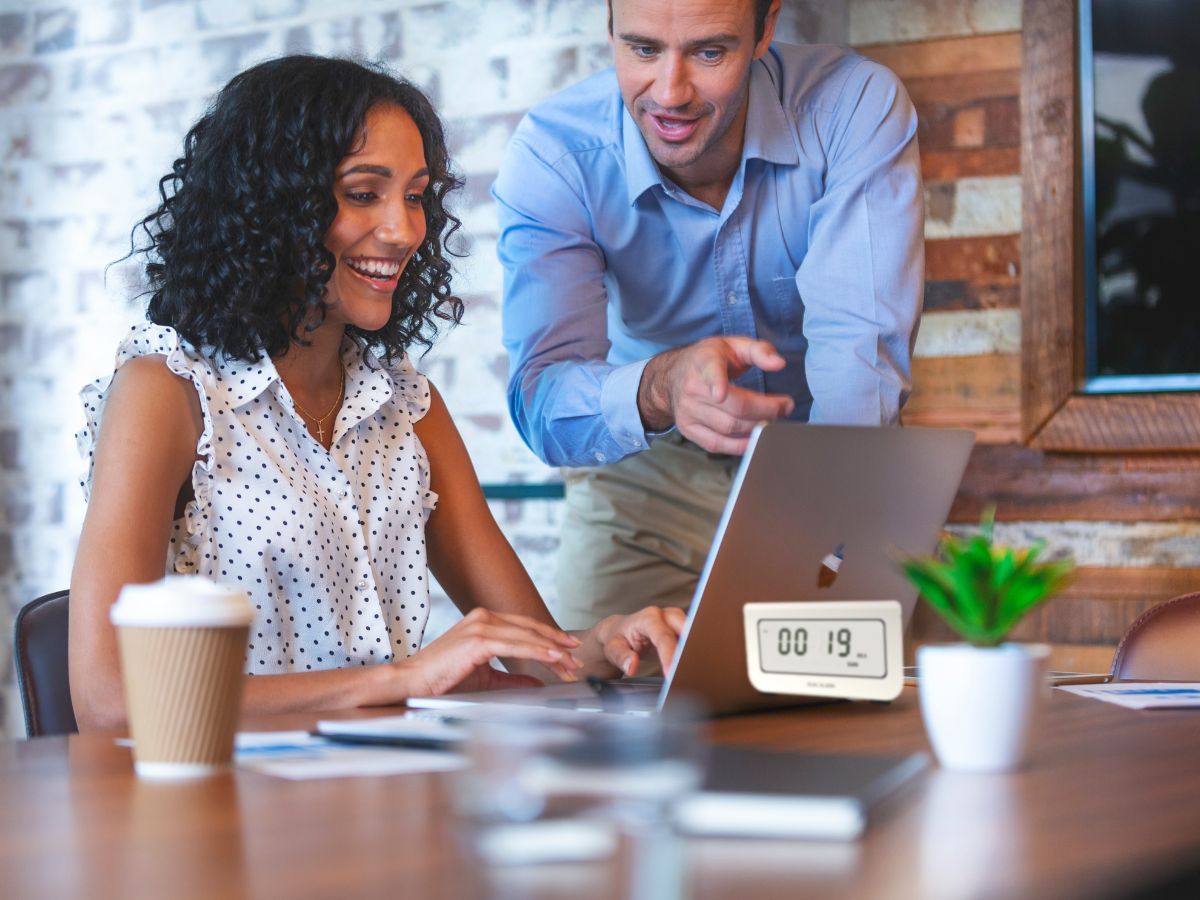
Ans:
h=0 m=19
